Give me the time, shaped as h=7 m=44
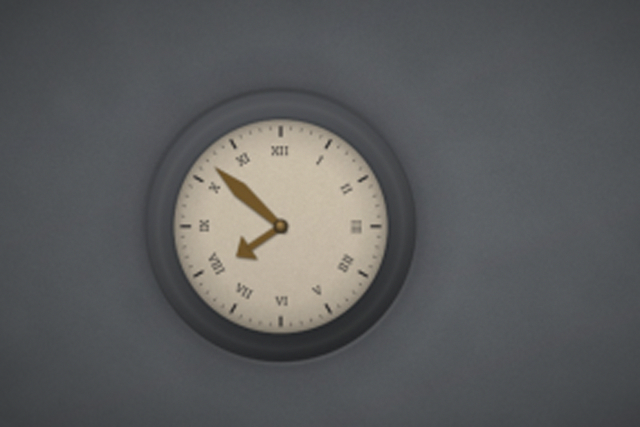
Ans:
h=7 m=52
